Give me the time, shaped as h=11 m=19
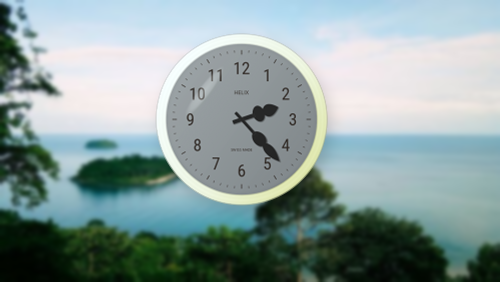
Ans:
h=2 m=23
